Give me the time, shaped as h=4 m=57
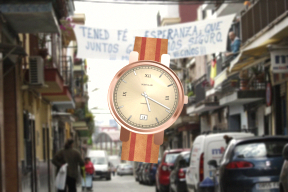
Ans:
h=5 m=19
